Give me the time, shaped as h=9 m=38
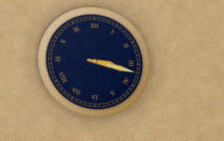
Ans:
h=3 m=17
